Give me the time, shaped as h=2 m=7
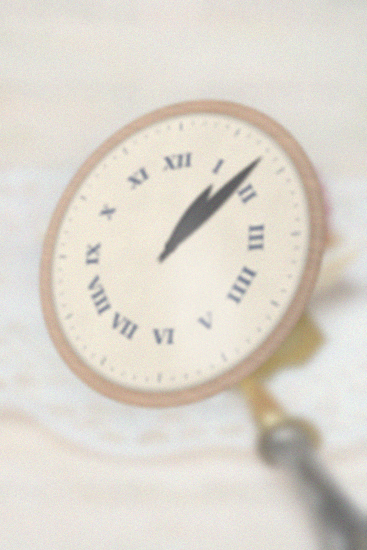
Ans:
h=1 m=8
